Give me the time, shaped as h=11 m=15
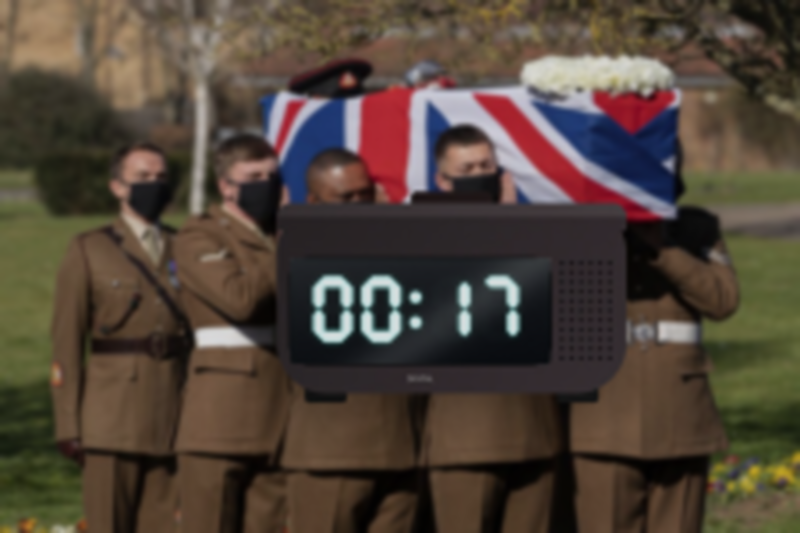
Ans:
h=0 m=17
